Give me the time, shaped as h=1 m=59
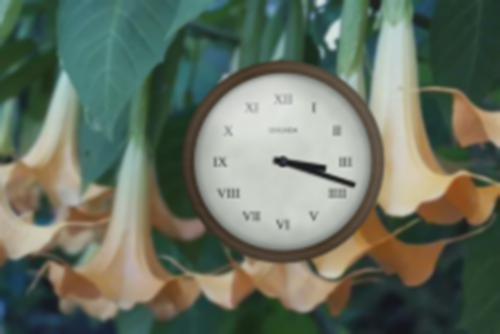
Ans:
h=3 m=18
